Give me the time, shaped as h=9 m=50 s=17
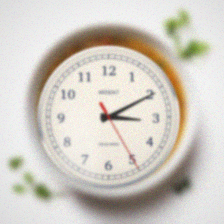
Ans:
h=3 m=10 s=25
